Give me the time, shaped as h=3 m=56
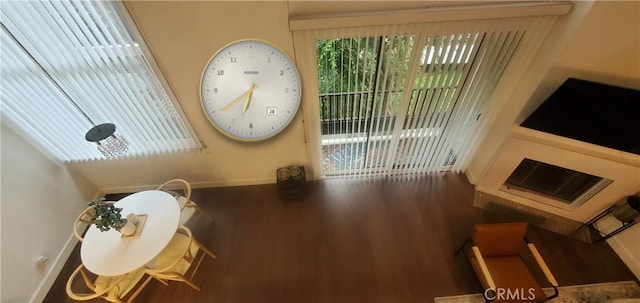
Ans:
h=6 m=39
